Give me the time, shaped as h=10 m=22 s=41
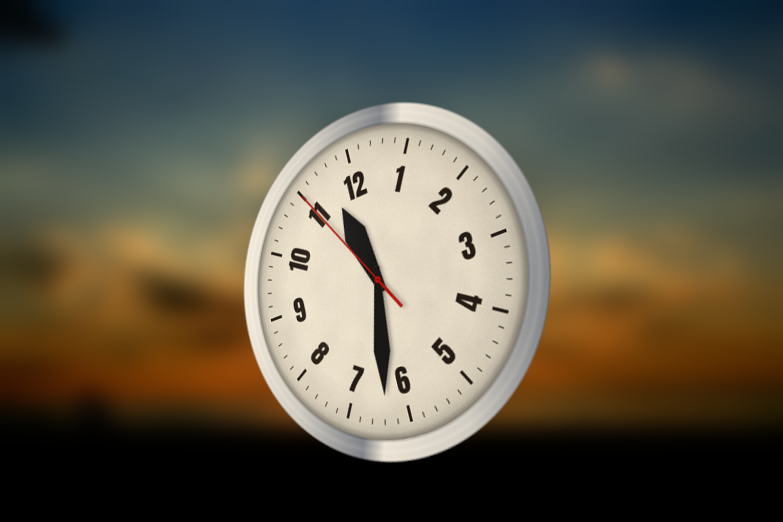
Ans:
h=11 m=31 s=55
